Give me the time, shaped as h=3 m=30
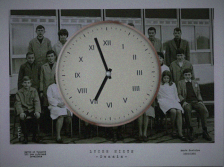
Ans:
h=6 m=57
